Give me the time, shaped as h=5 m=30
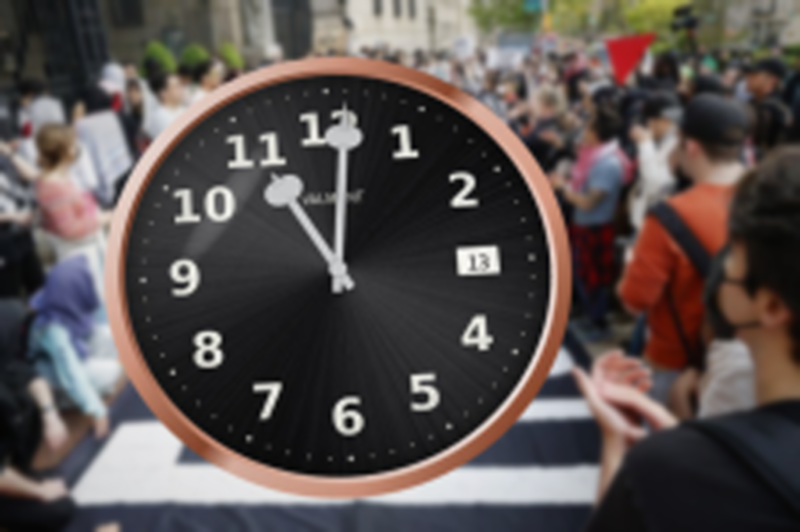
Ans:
h=11 m=1
